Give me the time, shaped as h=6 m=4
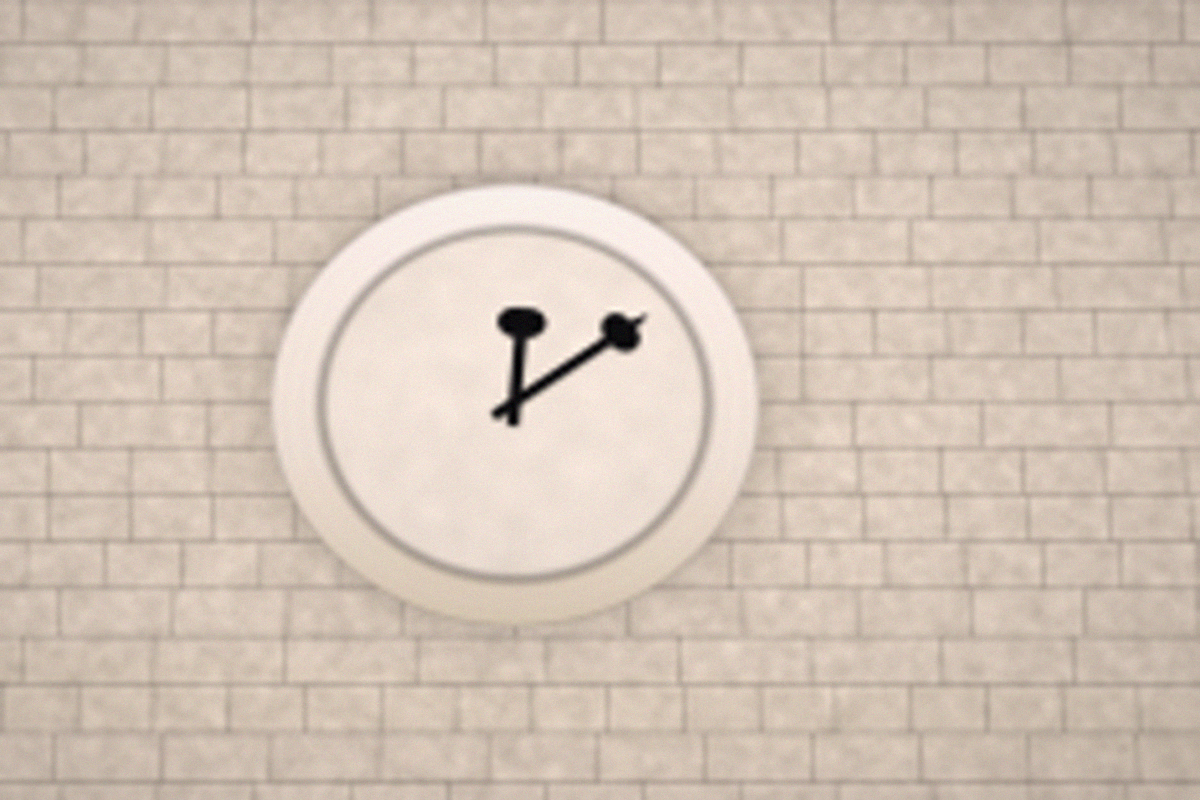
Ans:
h=12 m=9
